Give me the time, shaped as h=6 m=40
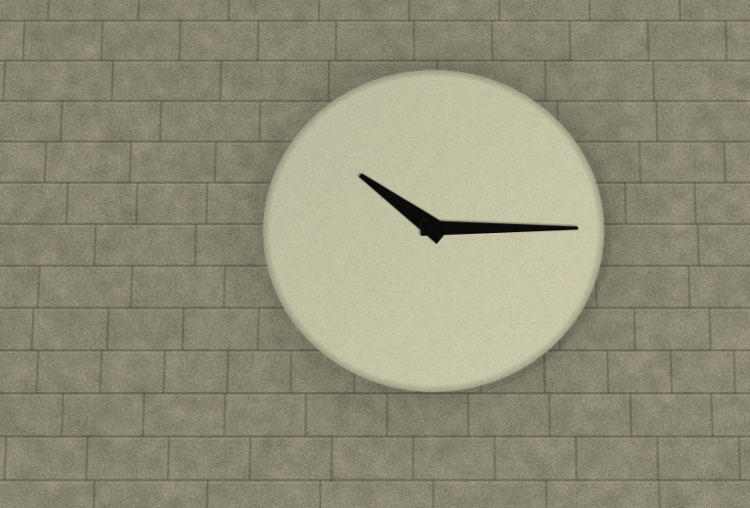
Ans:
h=10 m=15
